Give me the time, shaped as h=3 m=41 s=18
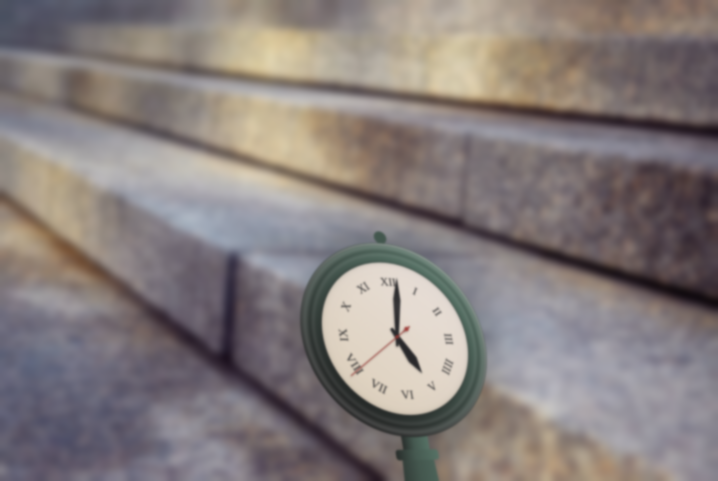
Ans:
h=5 m=1 s=39
